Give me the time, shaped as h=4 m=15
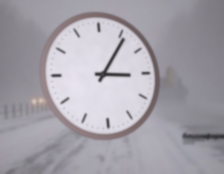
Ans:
h=3 m=6
